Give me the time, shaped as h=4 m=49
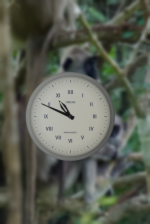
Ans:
h=10 m=49
